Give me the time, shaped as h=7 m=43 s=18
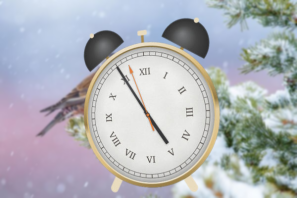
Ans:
h=4 m=54 s=57
